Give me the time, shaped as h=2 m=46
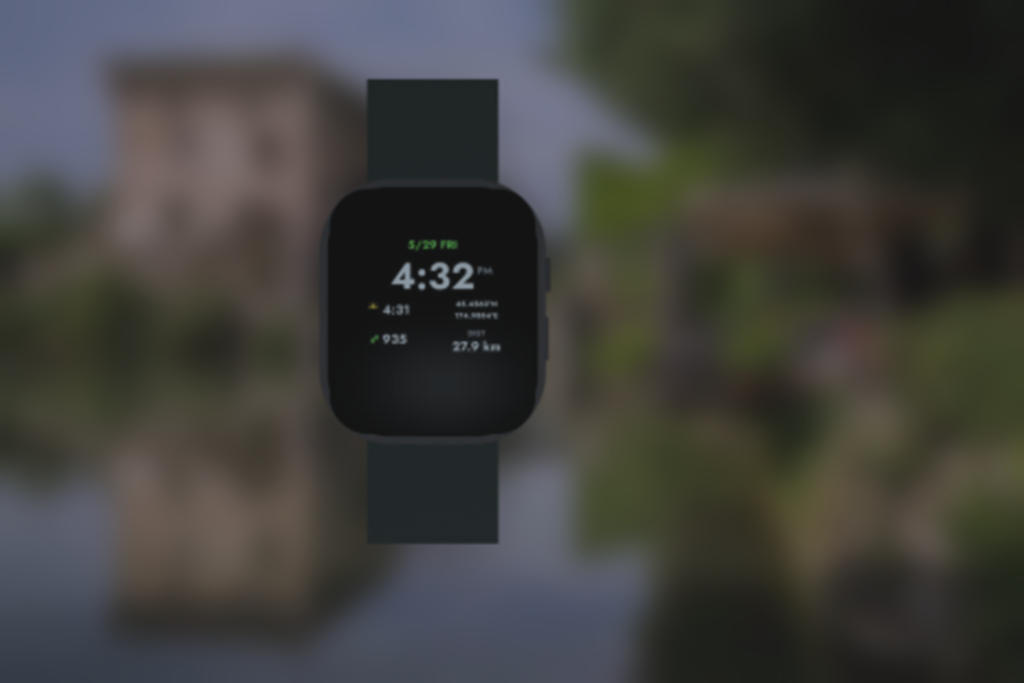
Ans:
h=4 m=32
